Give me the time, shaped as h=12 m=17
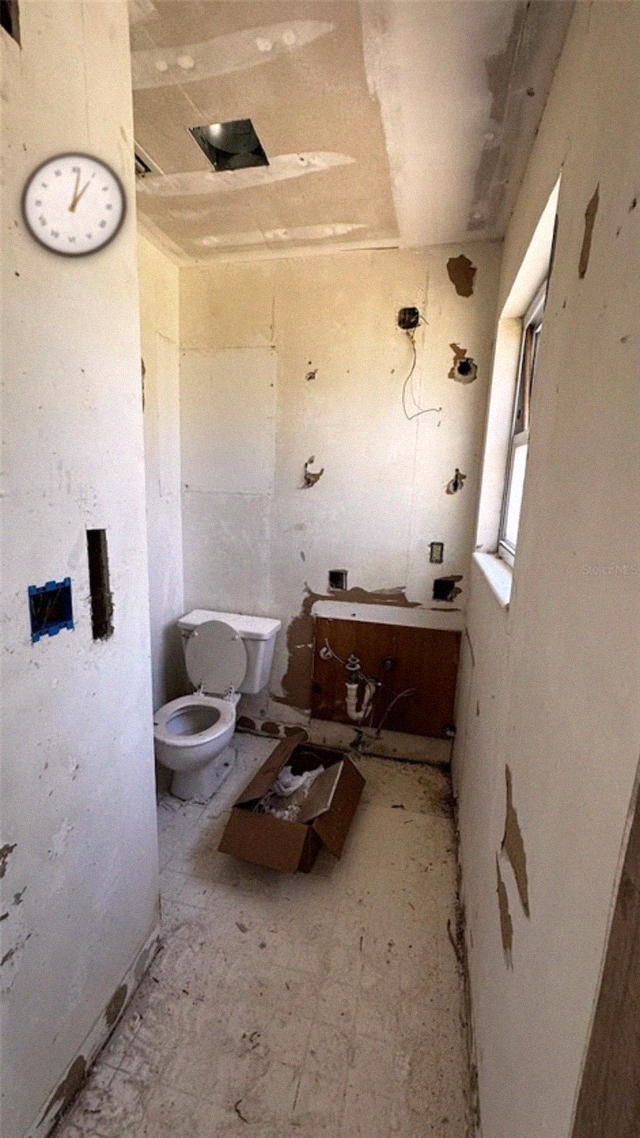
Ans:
h=1 m=1
